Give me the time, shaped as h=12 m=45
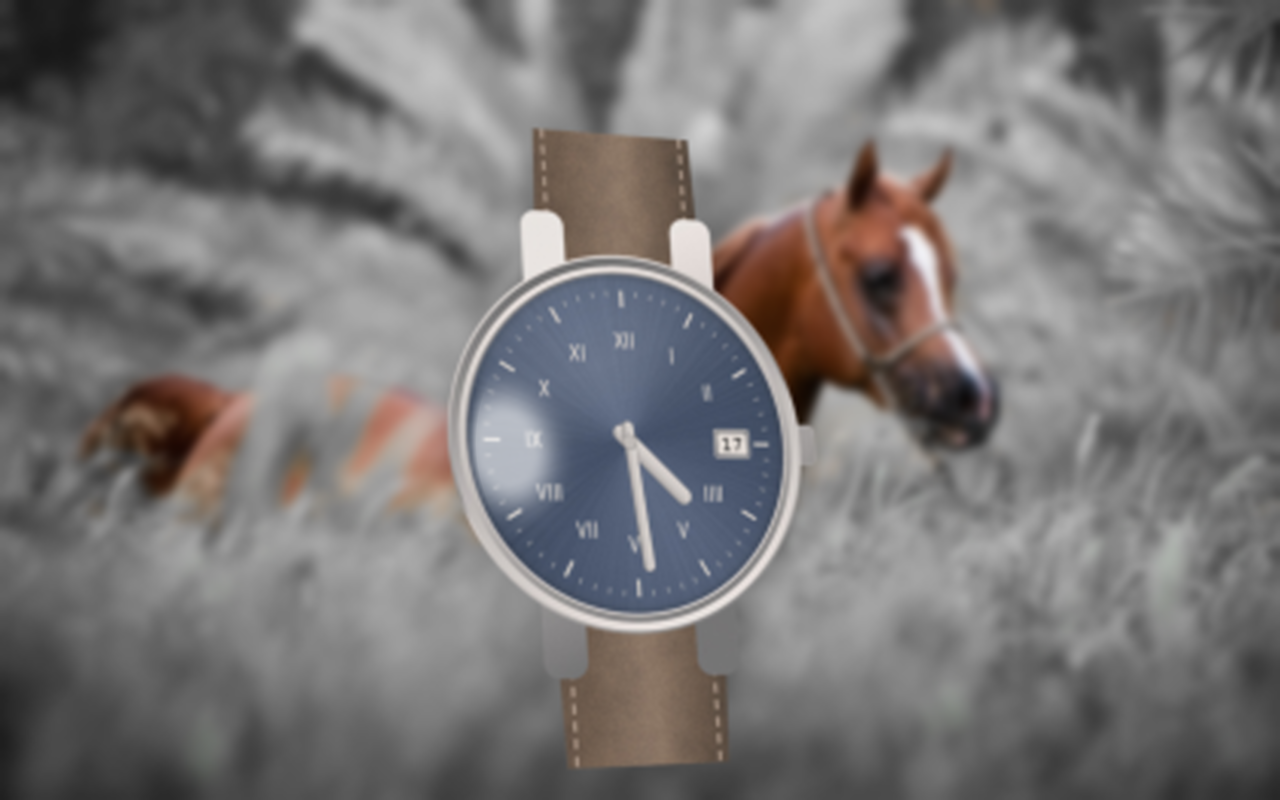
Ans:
h=4 m=29
